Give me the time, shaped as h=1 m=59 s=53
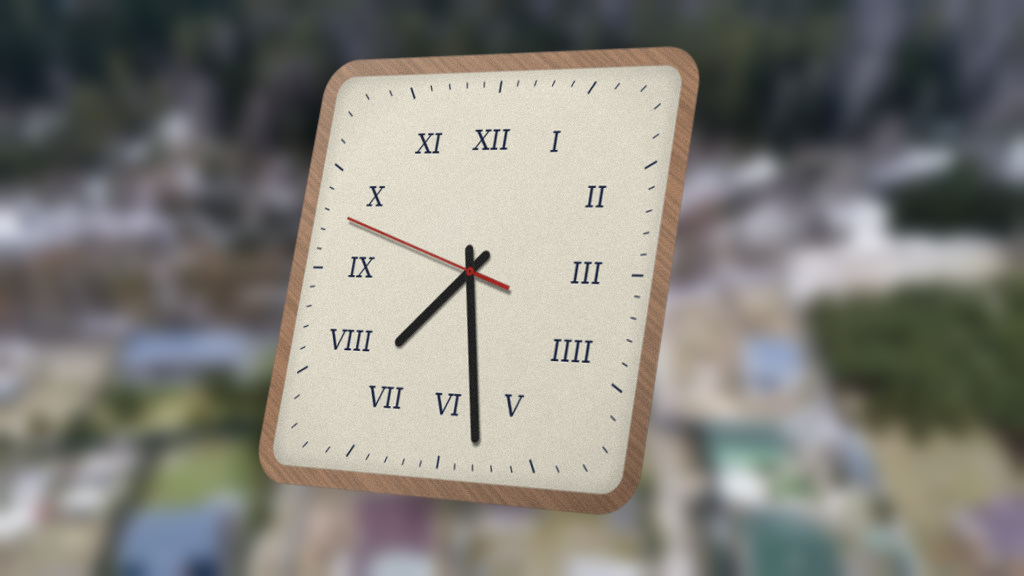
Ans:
h=7 m=27 s=48
